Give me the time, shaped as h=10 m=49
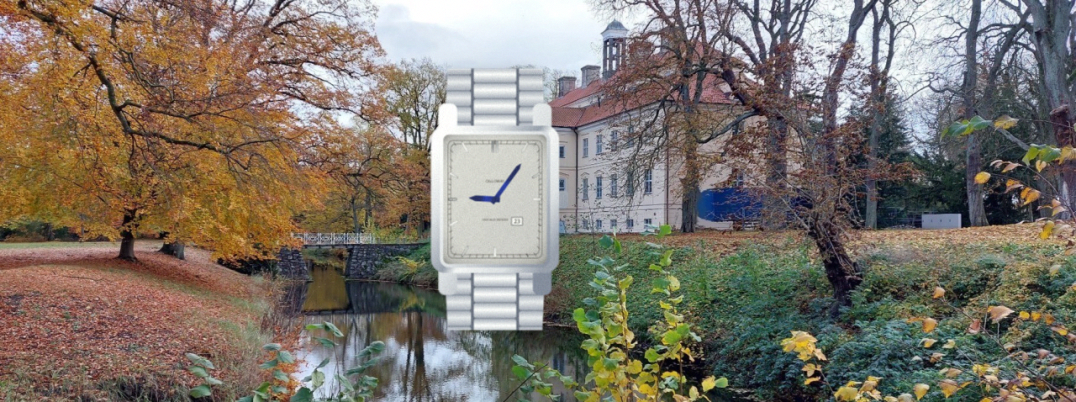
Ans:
h=9 m=6
